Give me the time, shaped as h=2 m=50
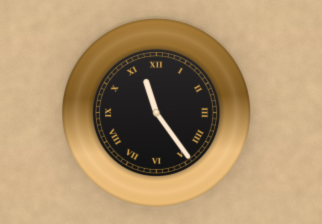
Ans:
h=11 m=24
